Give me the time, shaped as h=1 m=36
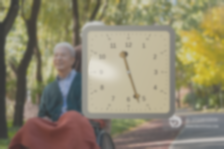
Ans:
h=11 m=27
